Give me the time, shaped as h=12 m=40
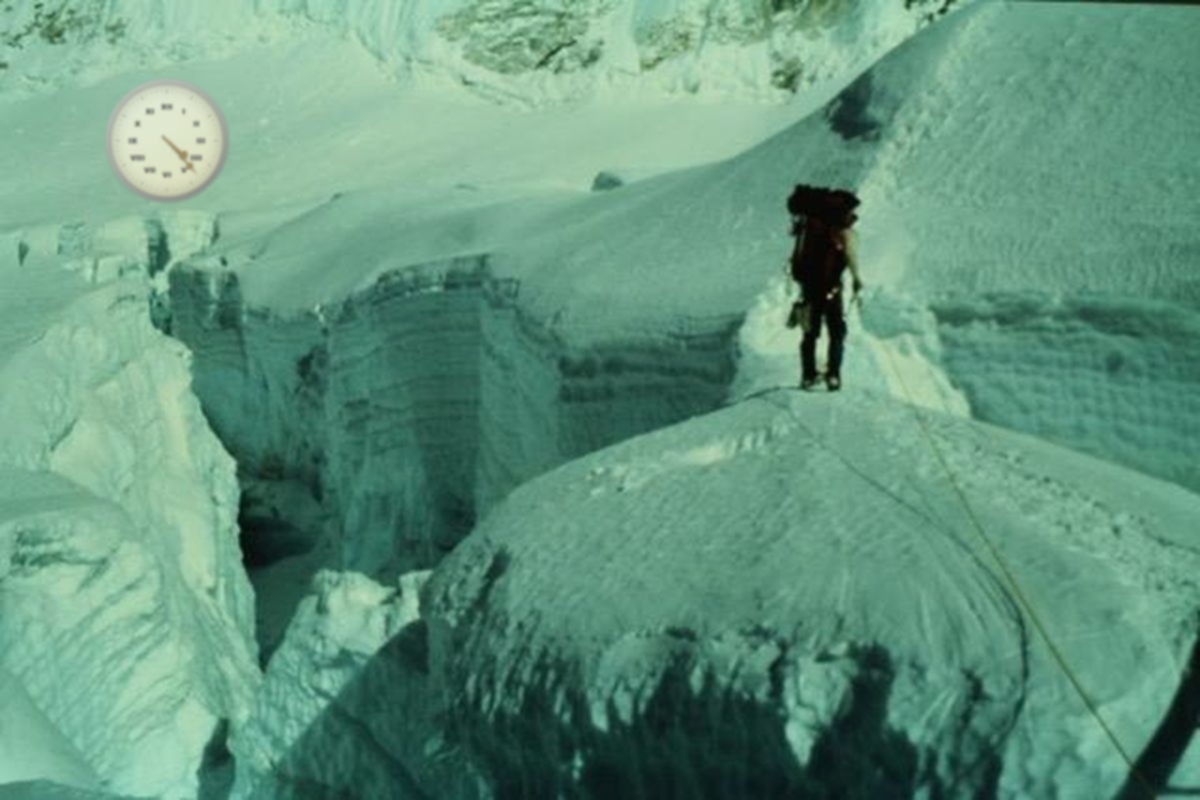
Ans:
h=4 m=23
